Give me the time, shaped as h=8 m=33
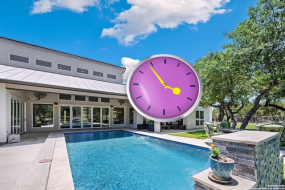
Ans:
h=3 m=54
